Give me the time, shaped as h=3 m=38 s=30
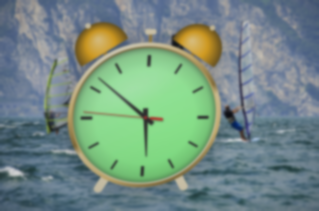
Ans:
h=5 m=51 s=46
